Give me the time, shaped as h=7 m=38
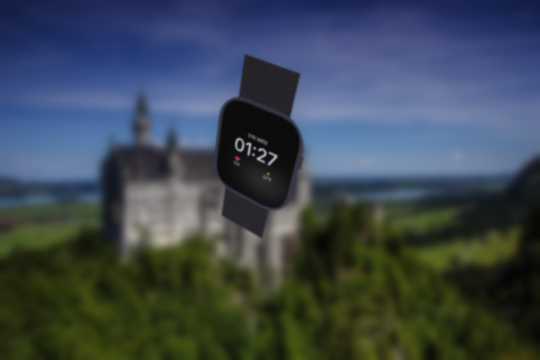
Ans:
h=1 m=27
